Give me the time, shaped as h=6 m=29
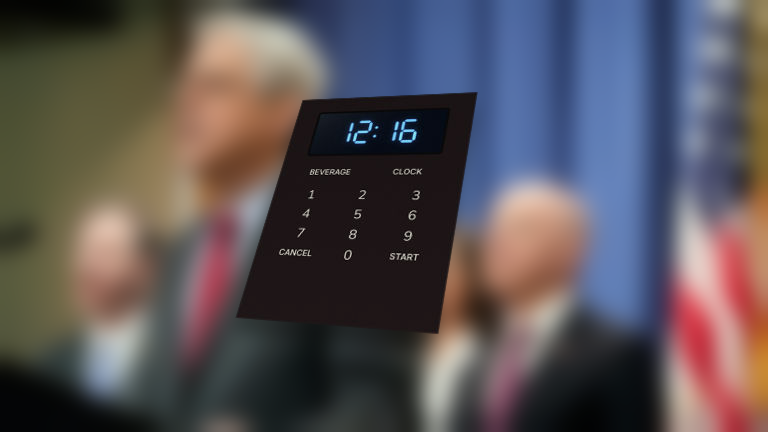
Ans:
h=12 m=16
